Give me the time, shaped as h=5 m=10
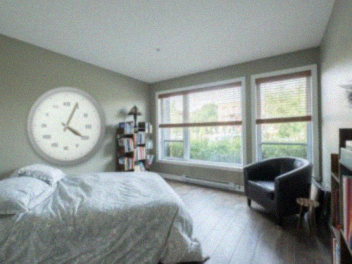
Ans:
h=4 m=4
